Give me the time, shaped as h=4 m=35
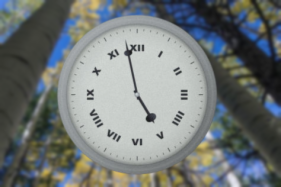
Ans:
h=4 m=58
